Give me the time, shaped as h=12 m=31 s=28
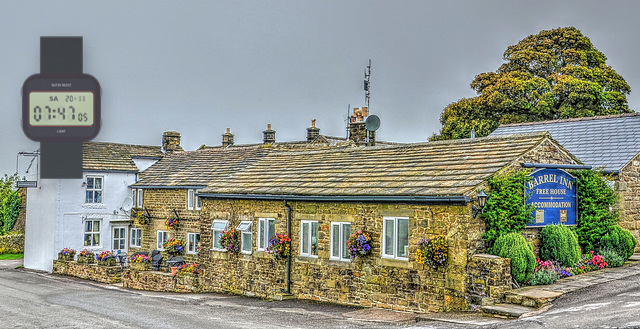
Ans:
h=7 m=47 s=5
